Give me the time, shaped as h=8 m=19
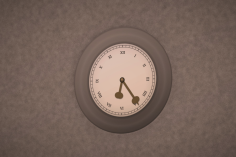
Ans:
h=6 m=24
